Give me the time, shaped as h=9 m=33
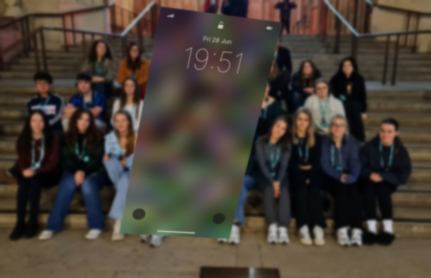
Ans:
h=19 m=51
